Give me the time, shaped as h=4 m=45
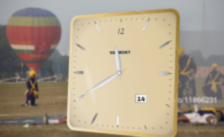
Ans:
h=11 m=40
